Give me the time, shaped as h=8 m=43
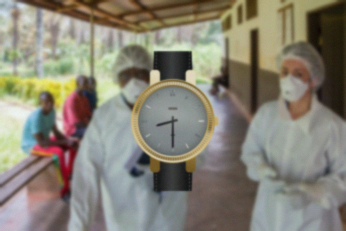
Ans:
h=8 m=30
